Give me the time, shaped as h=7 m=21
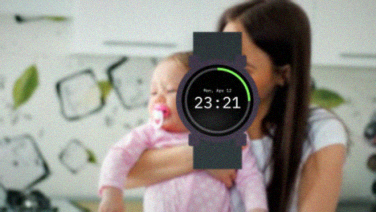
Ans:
h=23 m=21
